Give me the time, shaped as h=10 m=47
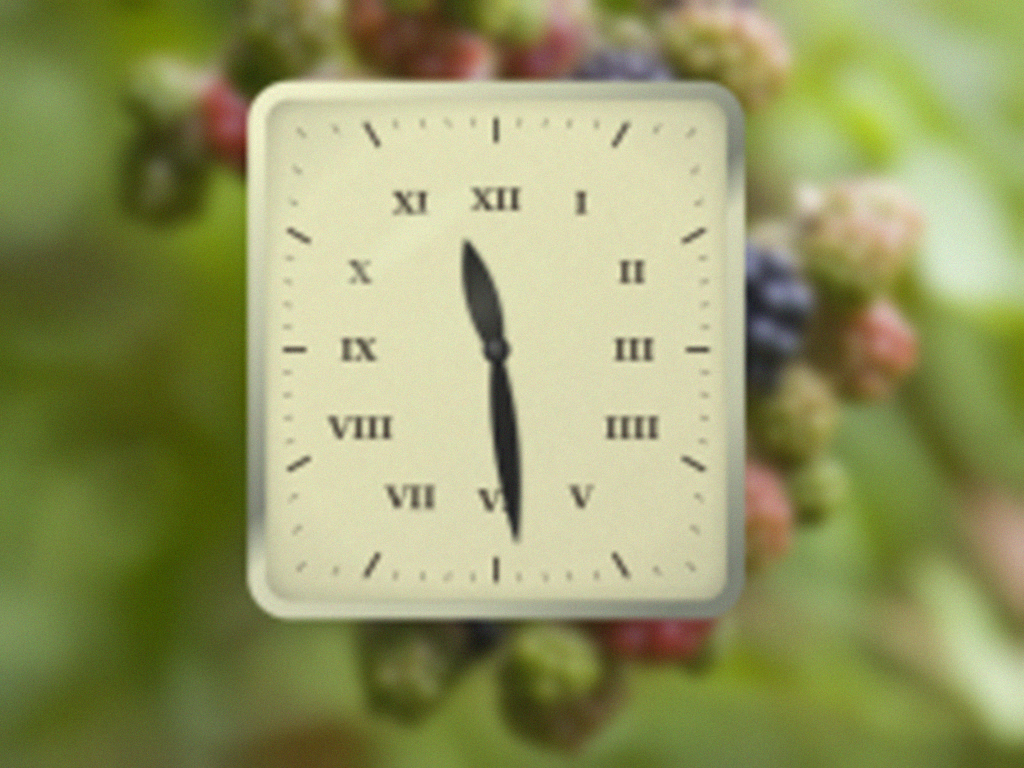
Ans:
h=11 m=29
